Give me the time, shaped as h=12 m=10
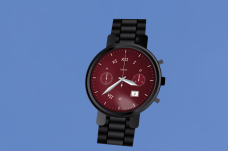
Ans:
h=3 m=38
